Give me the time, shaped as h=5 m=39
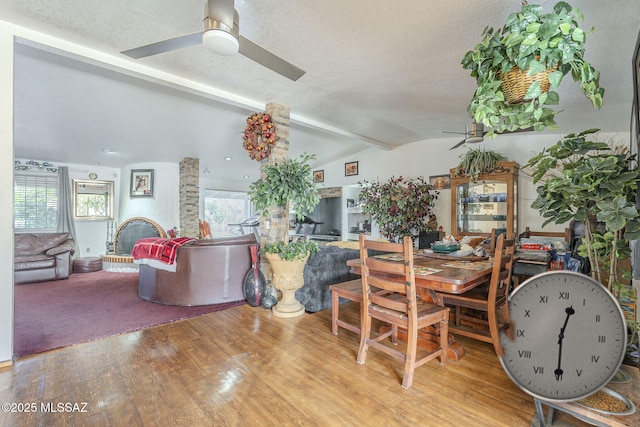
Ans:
h=12 m=30
